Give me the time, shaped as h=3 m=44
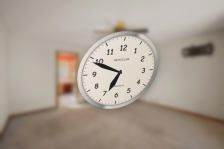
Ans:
h=6 m=49
